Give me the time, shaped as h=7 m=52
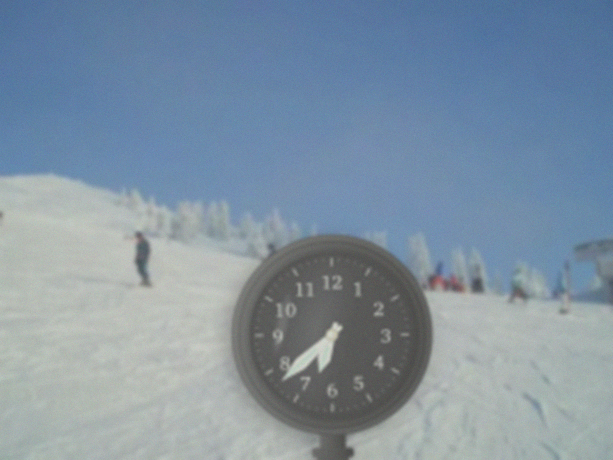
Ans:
h=6 m=38
